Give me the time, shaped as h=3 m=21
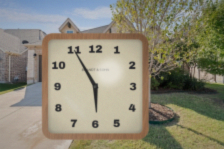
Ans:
h=5 m=55
